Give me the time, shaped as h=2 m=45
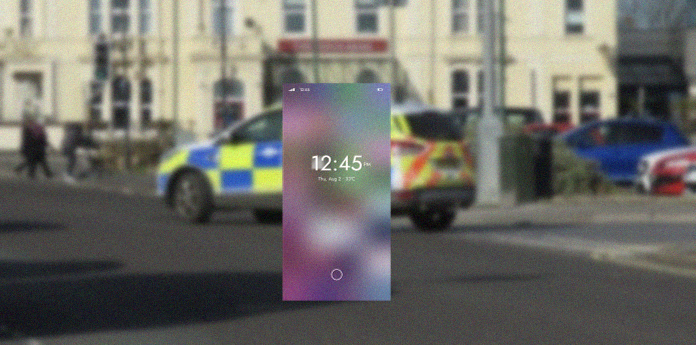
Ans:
h=12 m=45
